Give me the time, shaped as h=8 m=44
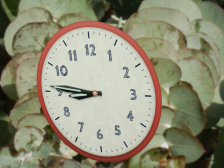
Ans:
h=8 m=46
